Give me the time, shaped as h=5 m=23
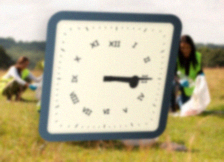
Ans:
h=3 m=15
